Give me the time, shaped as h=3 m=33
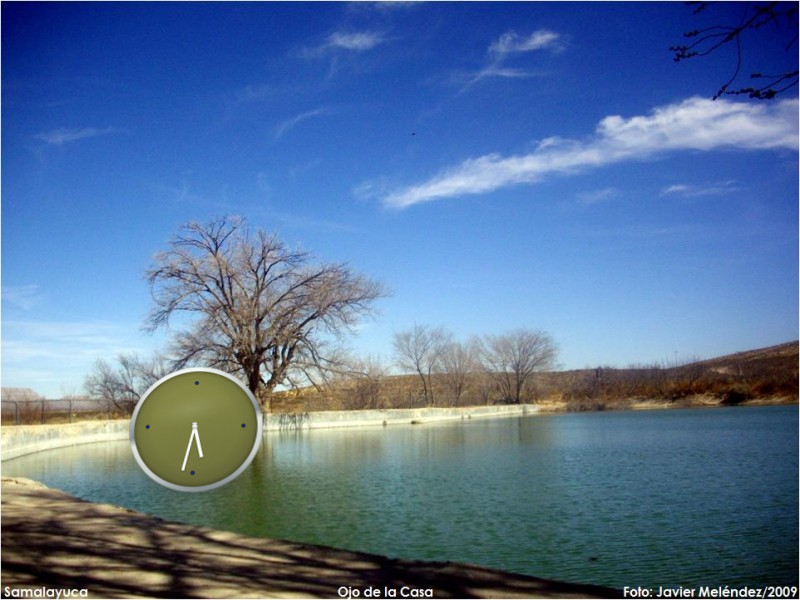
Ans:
h=5 m=32
